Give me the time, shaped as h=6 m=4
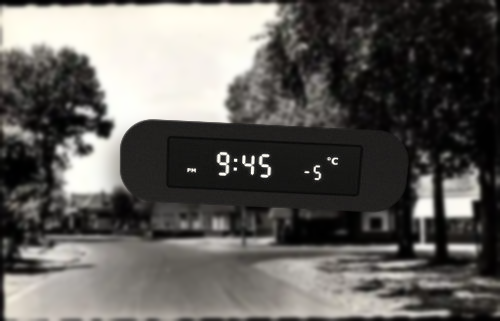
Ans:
h=9 m=45
